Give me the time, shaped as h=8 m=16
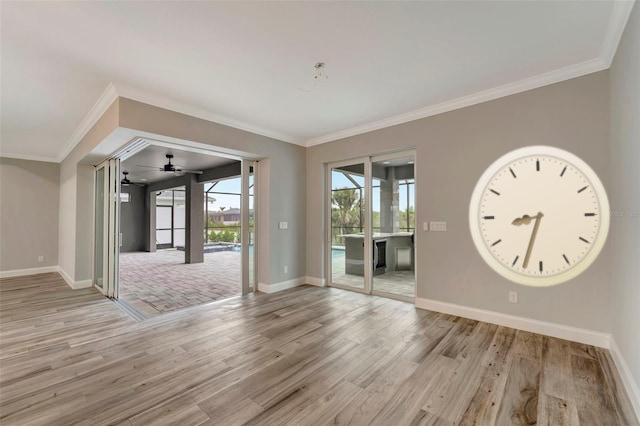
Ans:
h=8 m=33
